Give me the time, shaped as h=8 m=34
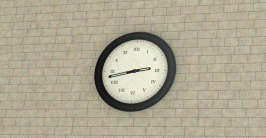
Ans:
h=2 m=43
